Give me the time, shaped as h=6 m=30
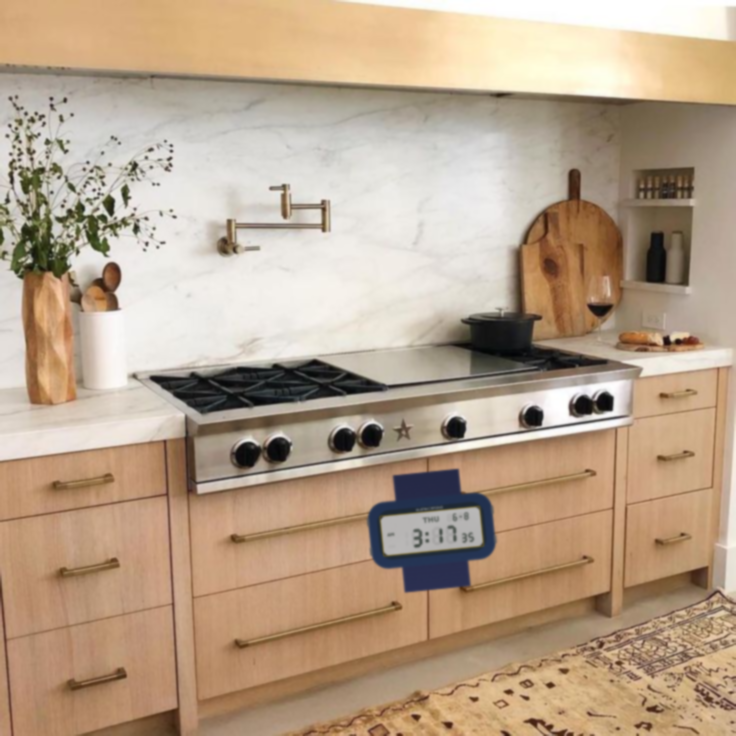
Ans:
h=3 m=17
